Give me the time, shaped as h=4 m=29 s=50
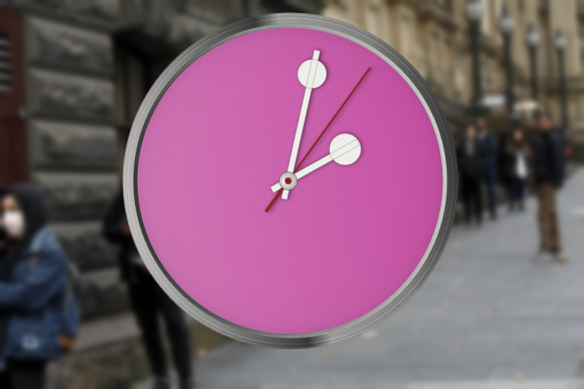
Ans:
h=2 m=2 s=6
